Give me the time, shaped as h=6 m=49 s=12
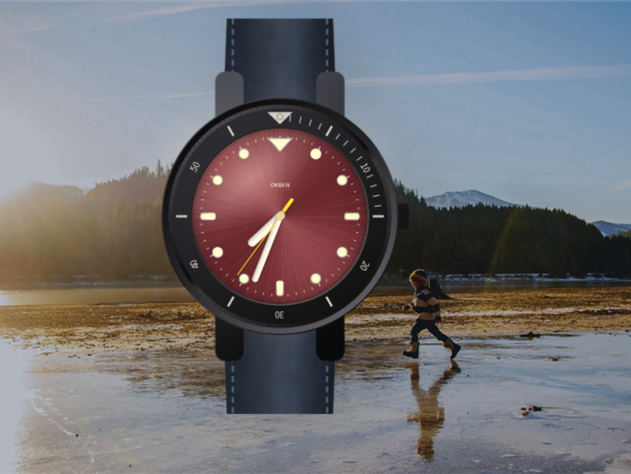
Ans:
h=7 m=33 s=36
